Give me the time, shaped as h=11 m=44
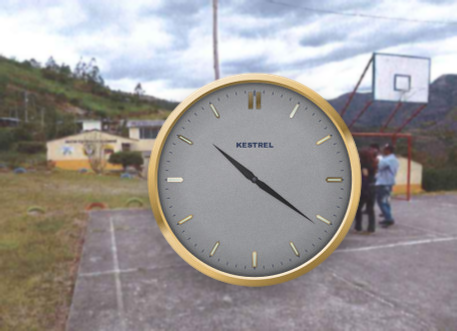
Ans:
h=10 m=21
